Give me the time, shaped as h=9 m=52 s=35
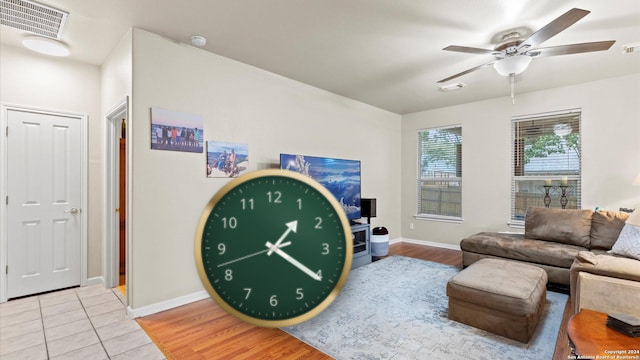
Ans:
h=1 m=20 s=42
